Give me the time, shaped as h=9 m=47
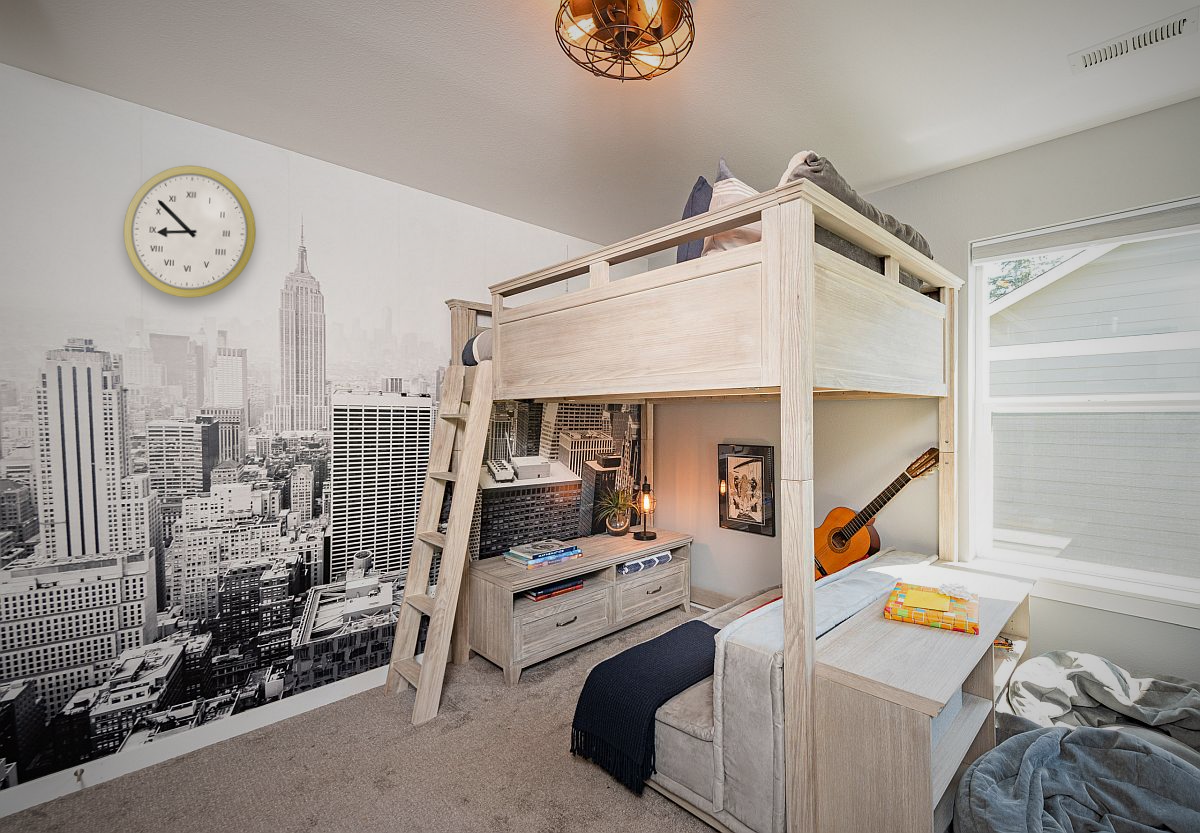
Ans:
h=8 m=52
